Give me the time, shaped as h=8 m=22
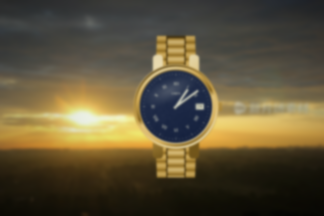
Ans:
h=1 m=9
